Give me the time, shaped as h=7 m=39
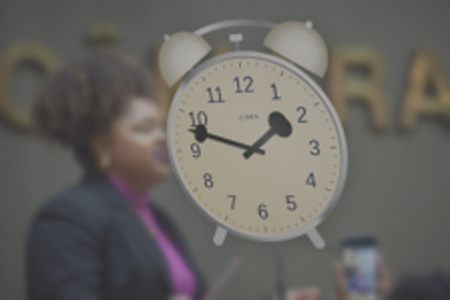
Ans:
h=1 m=48
